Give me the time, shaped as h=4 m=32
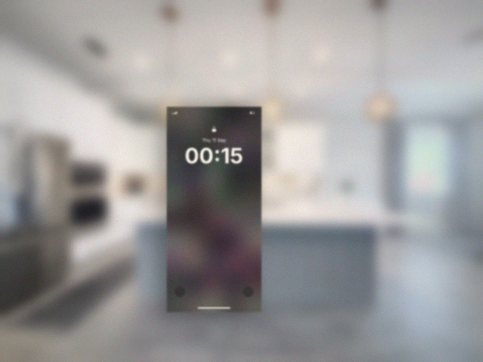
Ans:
h=0 m=15
